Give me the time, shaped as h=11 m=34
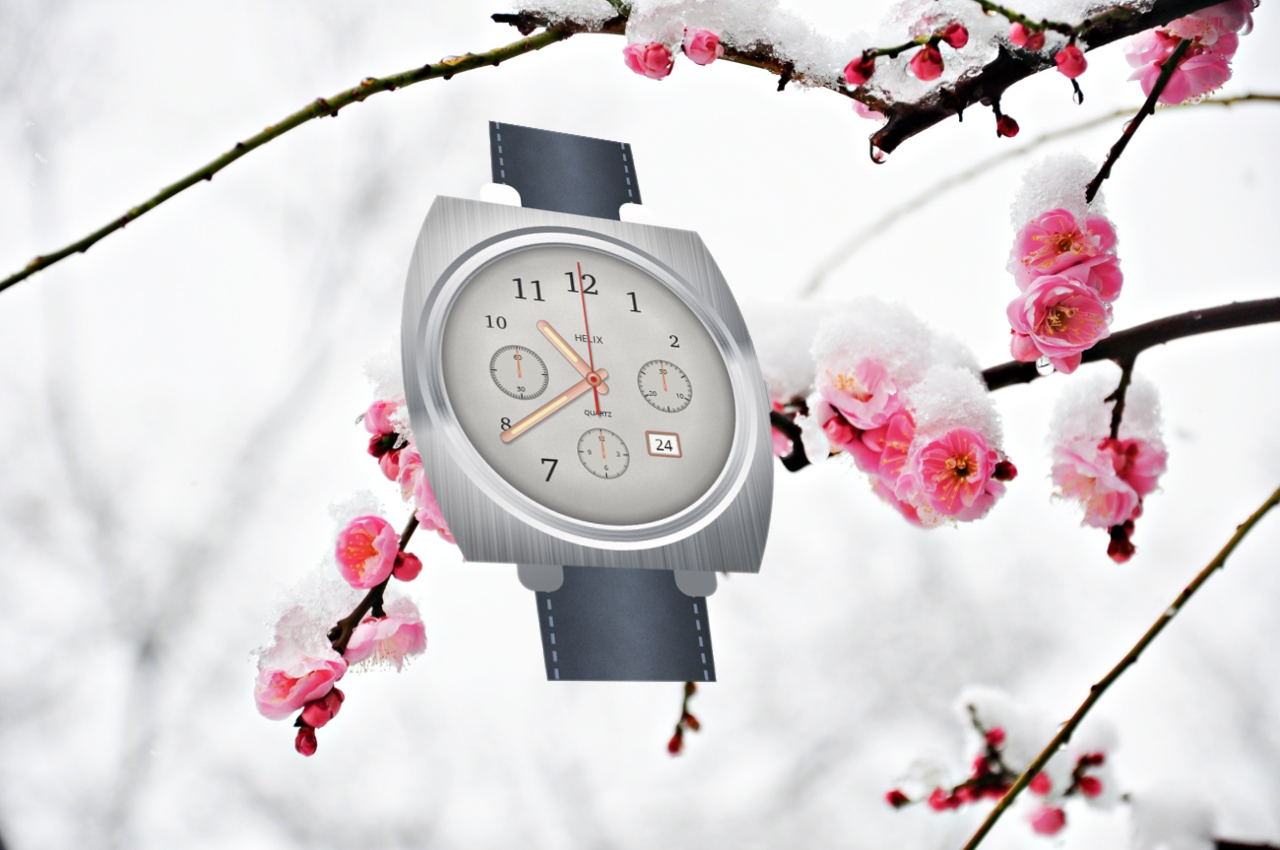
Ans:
h=10 m=39
